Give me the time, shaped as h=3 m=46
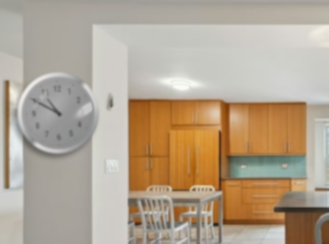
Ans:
h=10 m=50
